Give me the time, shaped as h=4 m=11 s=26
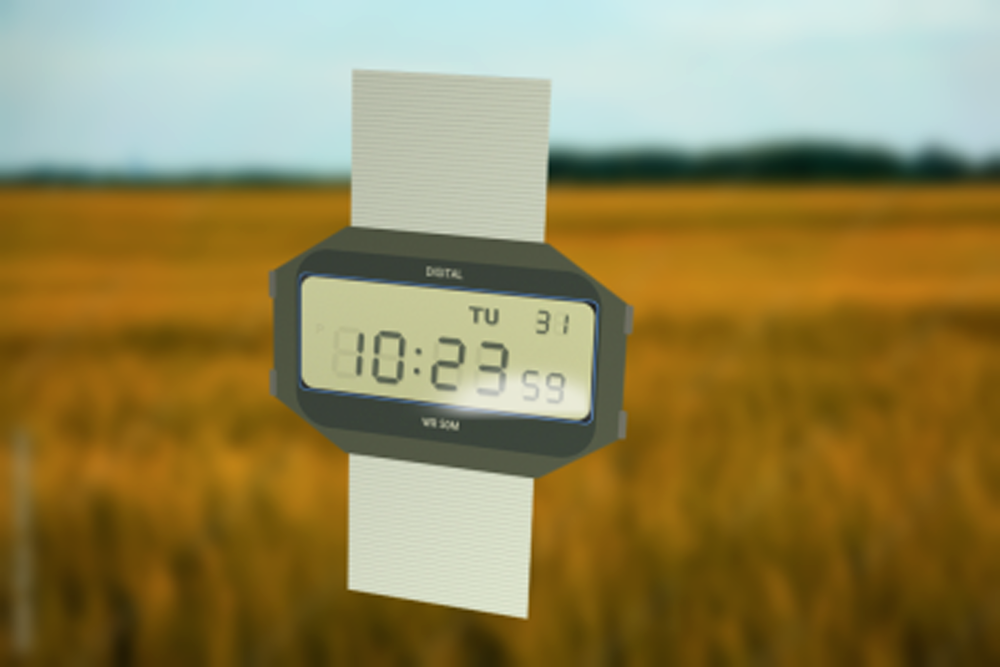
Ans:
h=10 m=23 s=59
